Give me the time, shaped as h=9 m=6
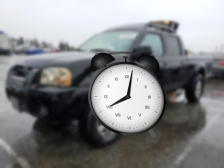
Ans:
h=8 m=2
